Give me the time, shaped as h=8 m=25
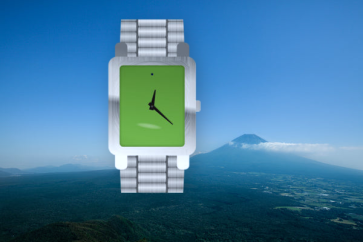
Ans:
h=12 m=22
